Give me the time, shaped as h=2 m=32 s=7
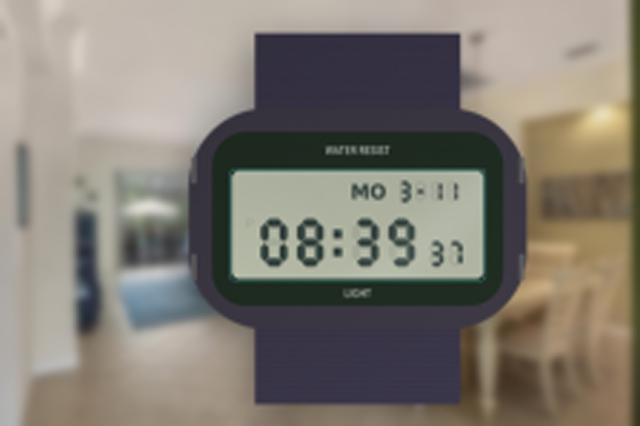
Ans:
h=8 m=39 s=37
